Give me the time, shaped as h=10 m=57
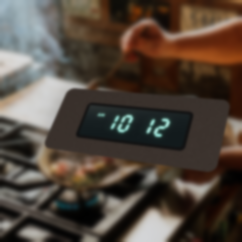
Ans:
h=10 m=12
